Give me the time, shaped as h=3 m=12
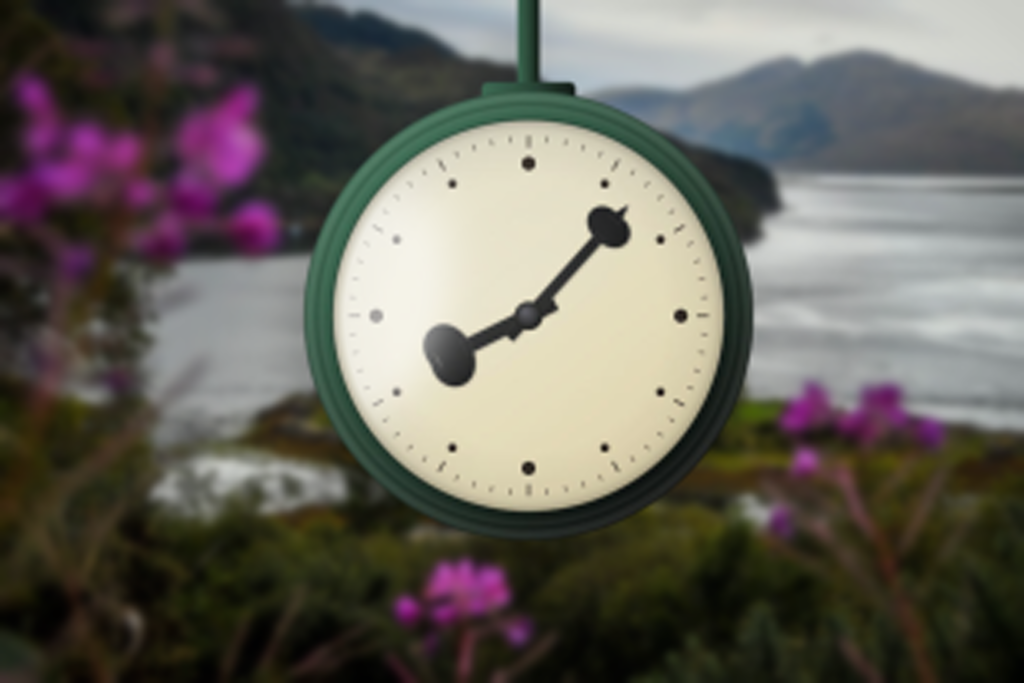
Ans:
h=8 m=7
